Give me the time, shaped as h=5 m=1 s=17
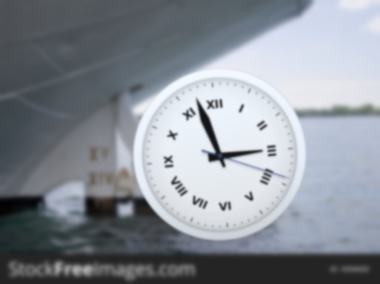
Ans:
h=2 m=57 s=19
